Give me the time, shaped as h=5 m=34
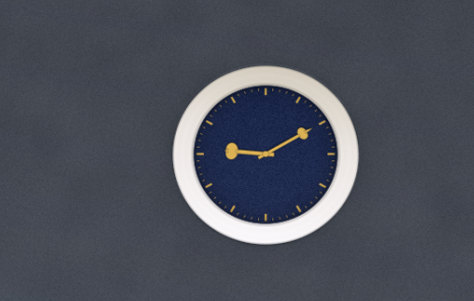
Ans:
h=9 m=10
